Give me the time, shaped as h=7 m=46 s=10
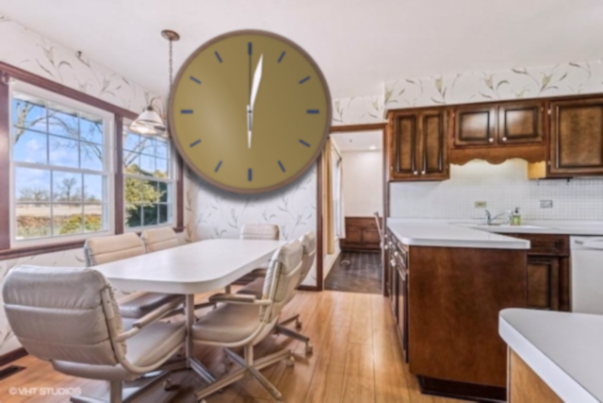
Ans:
h=6 m=2 s=0
